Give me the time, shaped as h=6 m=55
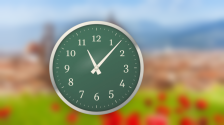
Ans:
h=11 m=7
